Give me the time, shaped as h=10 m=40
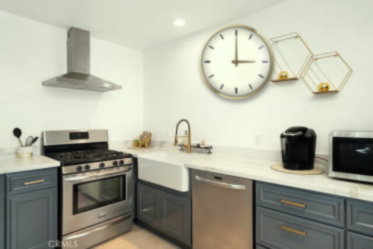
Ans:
h=3 m=0
